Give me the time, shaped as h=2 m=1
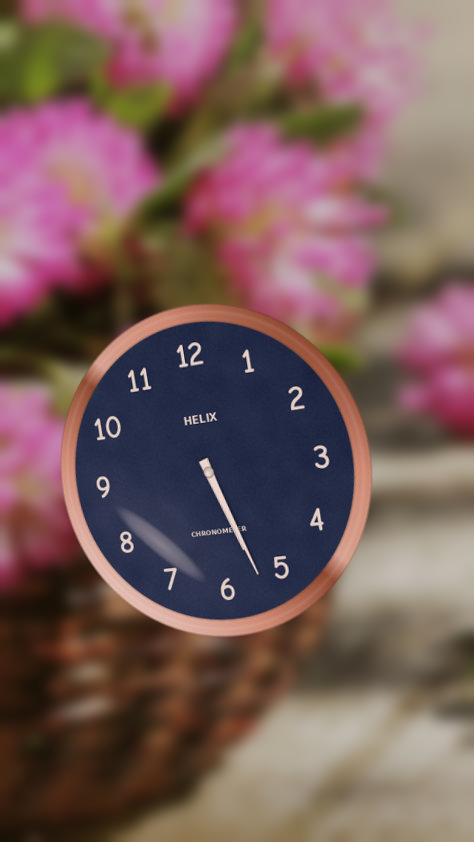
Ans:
h=5 m=27
